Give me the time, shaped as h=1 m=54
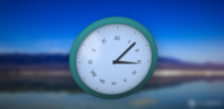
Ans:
h=3 m=7
